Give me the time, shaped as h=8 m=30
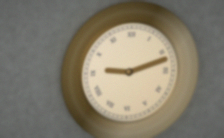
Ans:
h=9 m=12
